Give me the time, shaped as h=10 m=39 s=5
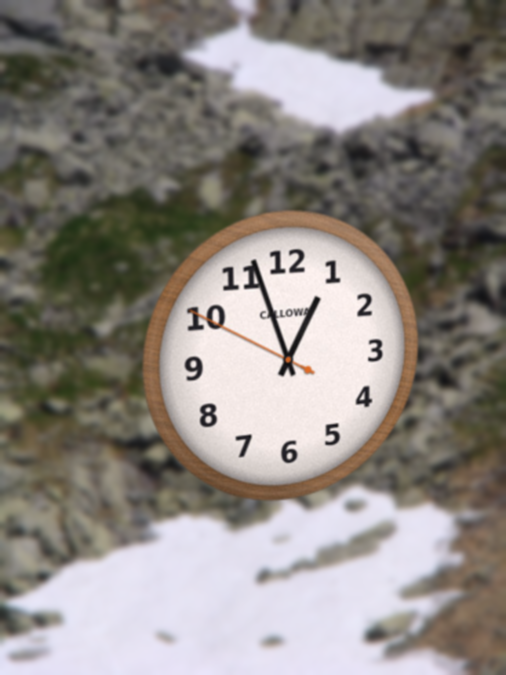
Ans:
h=12 m=56 s=50
